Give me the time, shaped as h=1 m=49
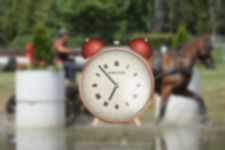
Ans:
h=6 m=53
